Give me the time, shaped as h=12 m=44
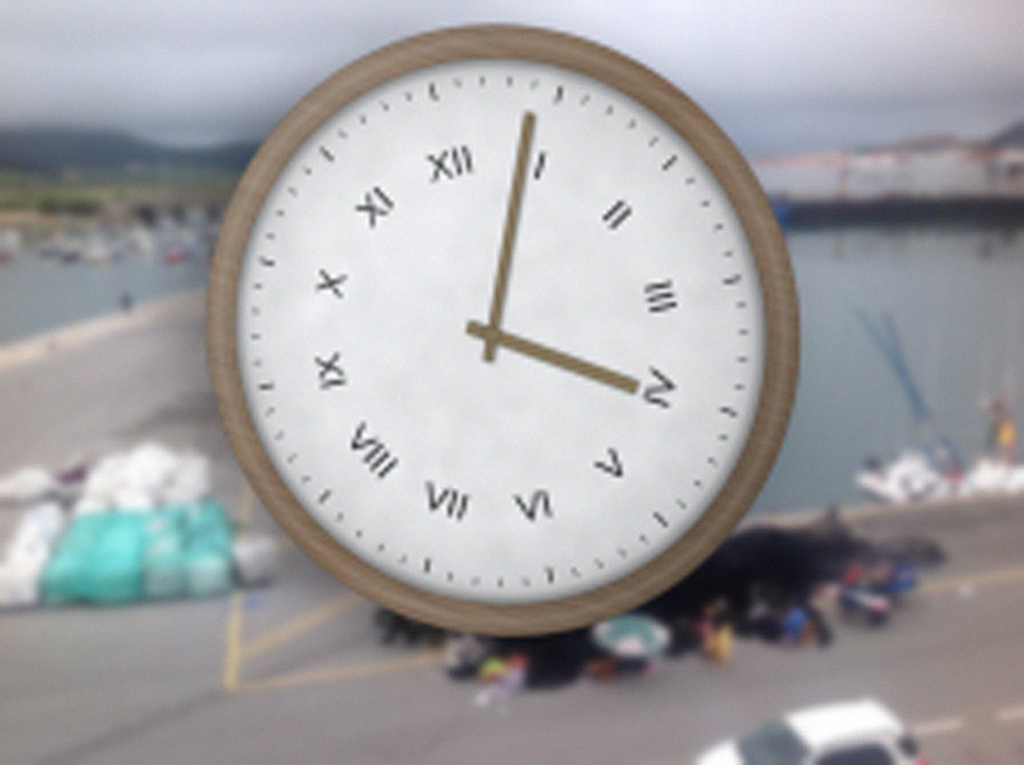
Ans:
h=4 m=4
